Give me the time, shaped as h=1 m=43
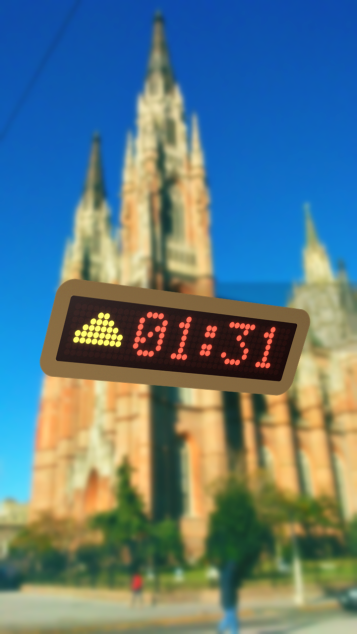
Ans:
h=1 m=31
